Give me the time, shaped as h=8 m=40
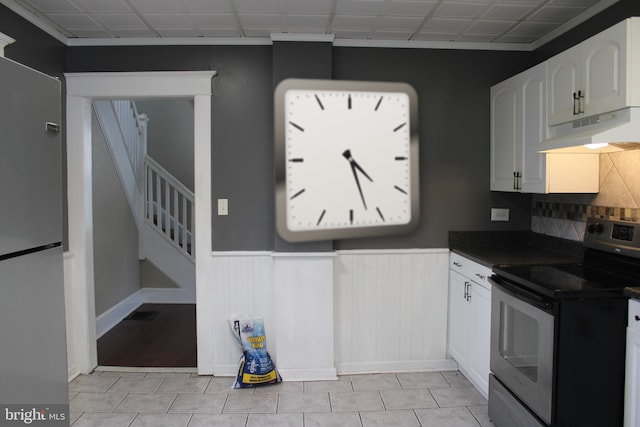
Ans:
h=4 m=27
